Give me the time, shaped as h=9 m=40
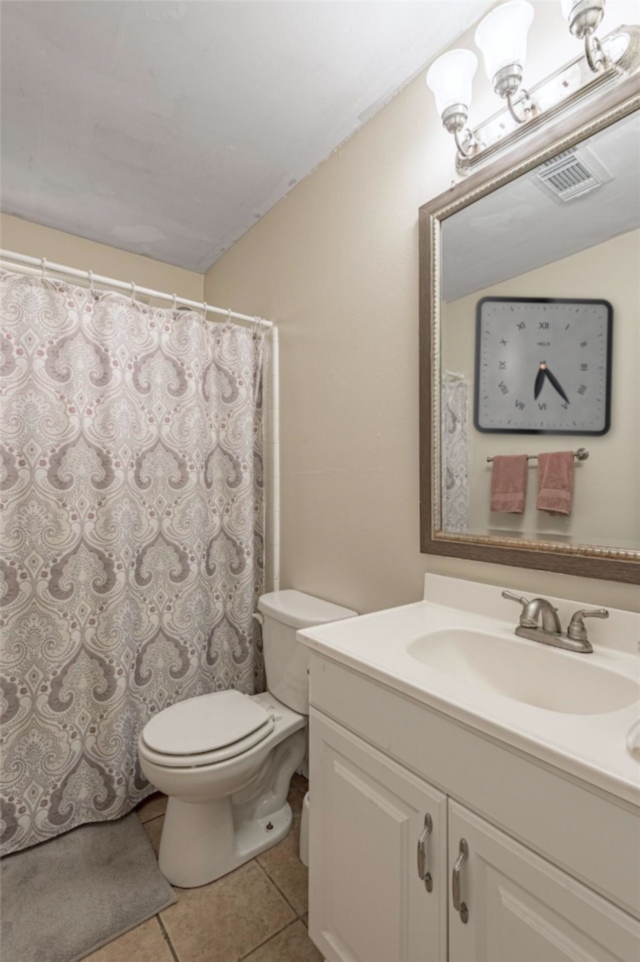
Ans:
h=6 m=24
